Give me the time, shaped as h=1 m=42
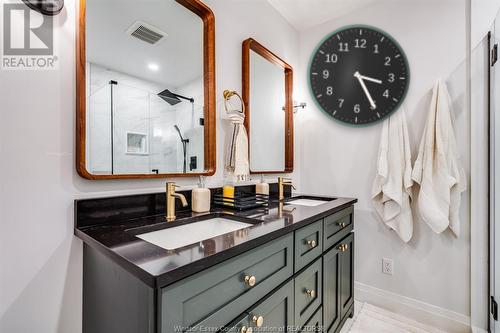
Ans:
h=3 m=25
